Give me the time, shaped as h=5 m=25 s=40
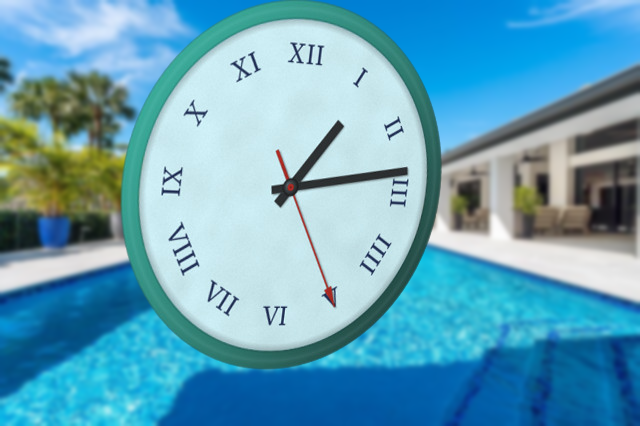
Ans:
h=1 m=13 s=25
